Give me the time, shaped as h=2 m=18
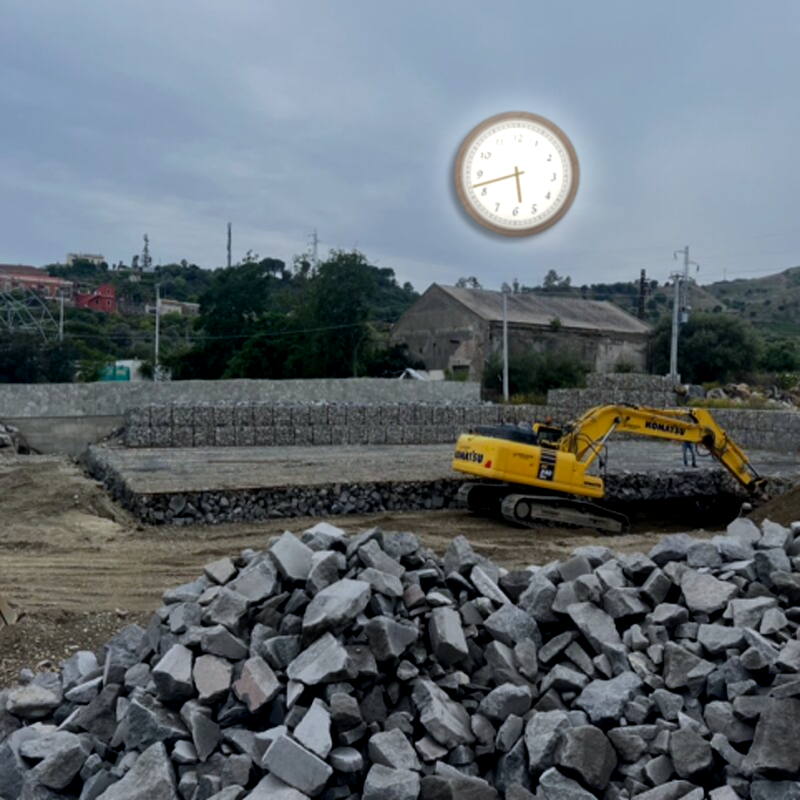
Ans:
h=5 m=42
